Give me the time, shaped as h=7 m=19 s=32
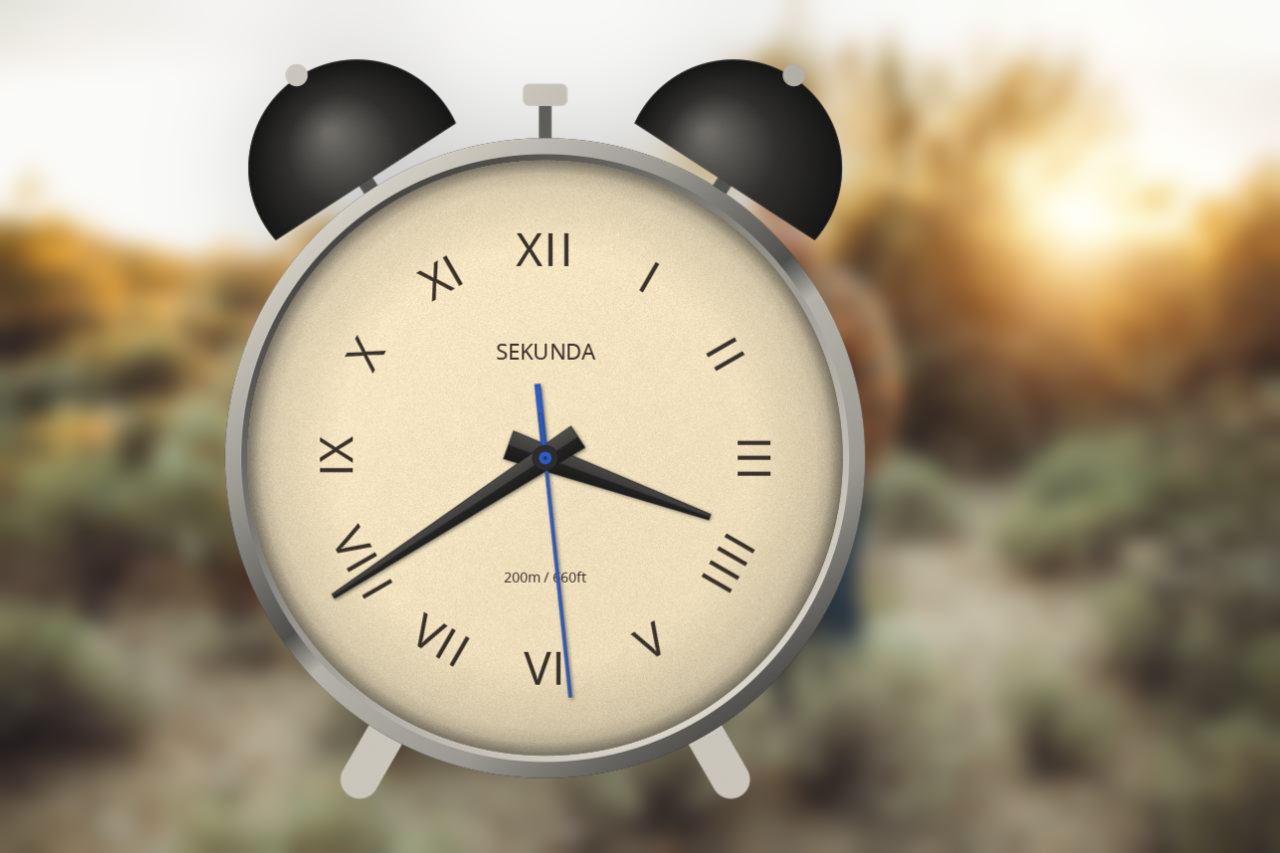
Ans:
h=3 m=39 s=29
